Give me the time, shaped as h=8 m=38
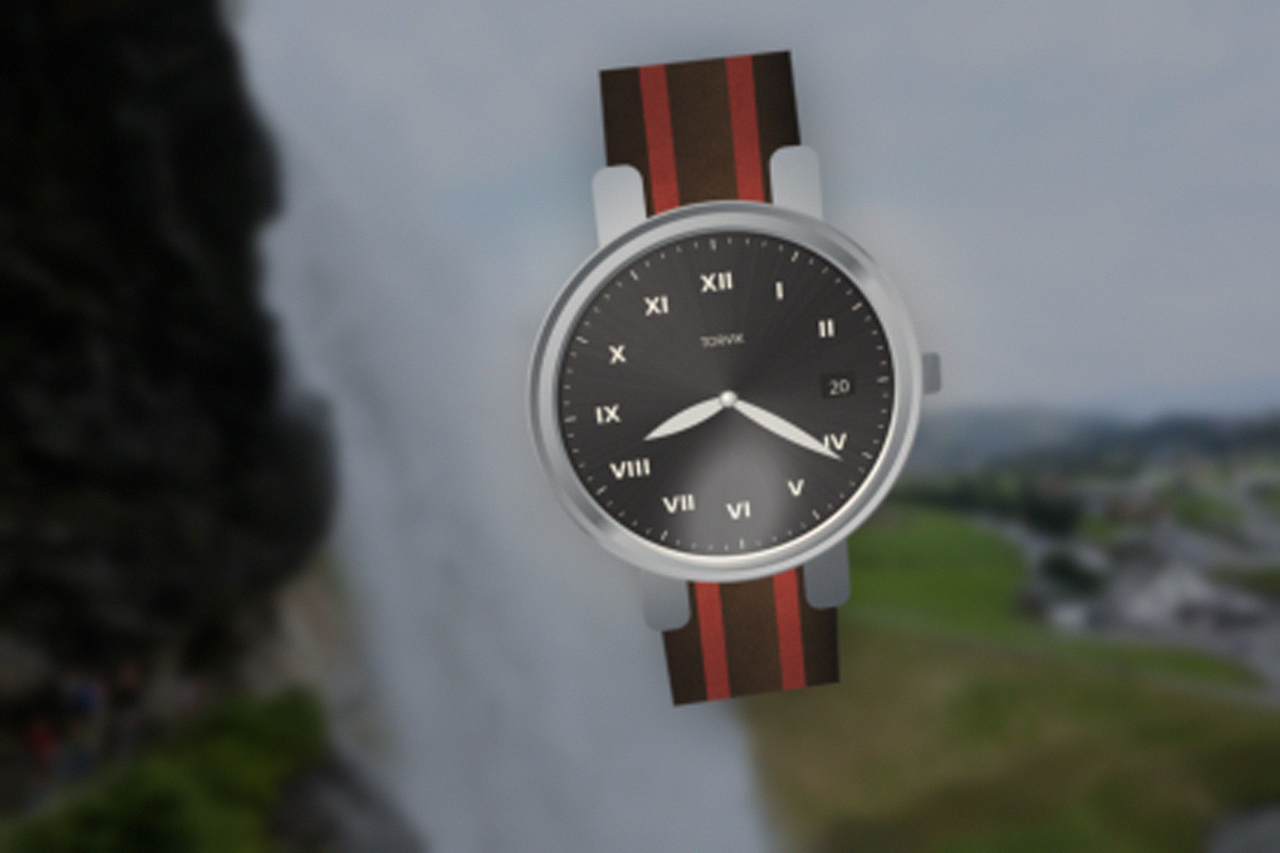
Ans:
h=8 m=21
